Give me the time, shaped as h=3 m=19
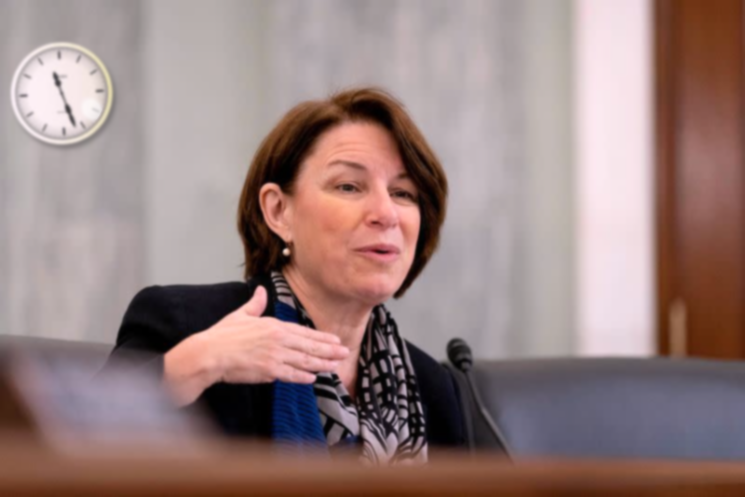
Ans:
h=11 m=27
